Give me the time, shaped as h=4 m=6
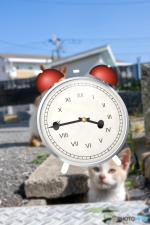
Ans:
h=3 m=44
